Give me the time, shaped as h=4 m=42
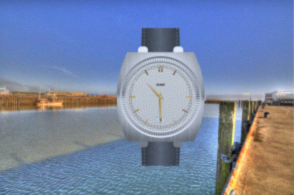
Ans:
h=10 m=30
